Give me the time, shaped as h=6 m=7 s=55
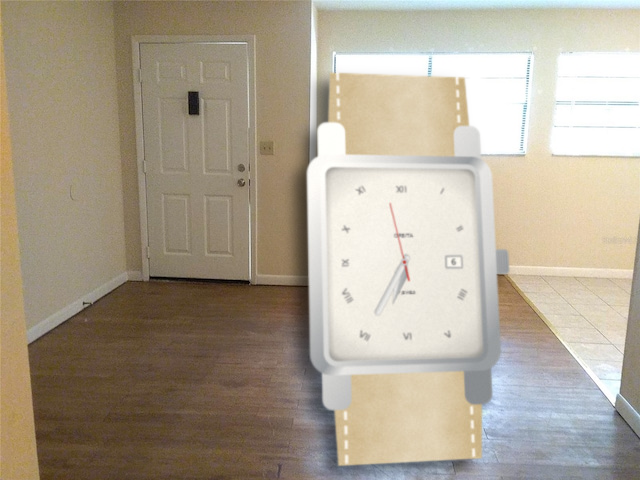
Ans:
h=6 m=34 s=58
